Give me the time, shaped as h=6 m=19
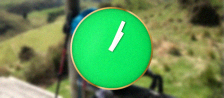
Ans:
h=1 m=4
